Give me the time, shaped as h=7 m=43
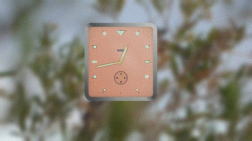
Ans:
h=12 m=43
